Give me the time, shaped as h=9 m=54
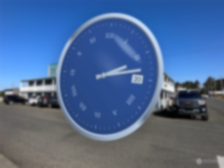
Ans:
h=2 m=13
